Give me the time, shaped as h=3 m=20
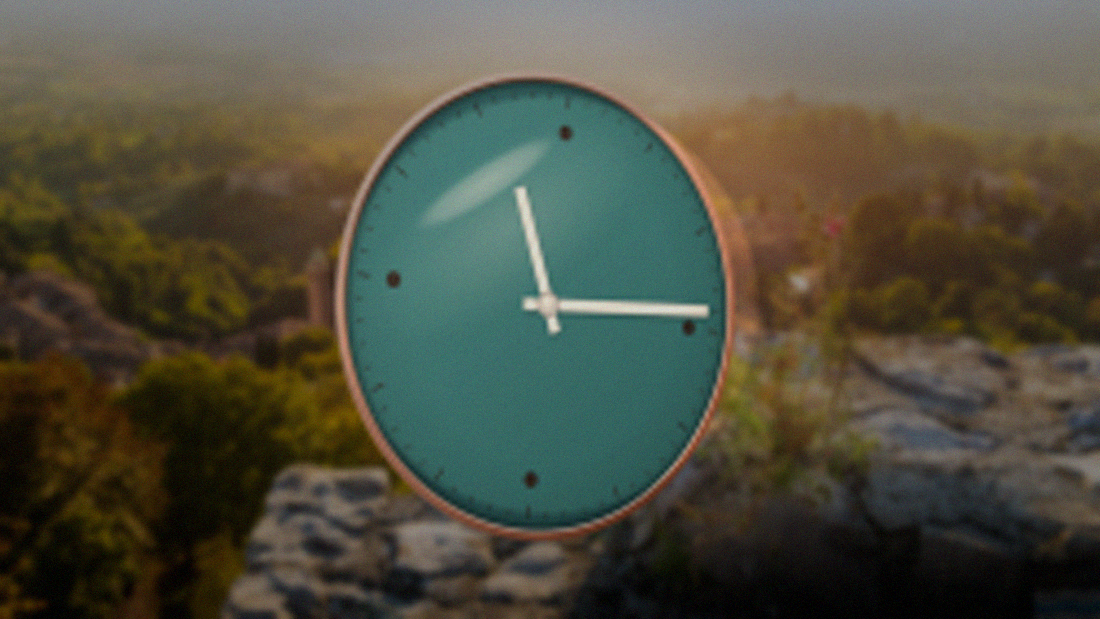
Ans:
h=11 m=14
